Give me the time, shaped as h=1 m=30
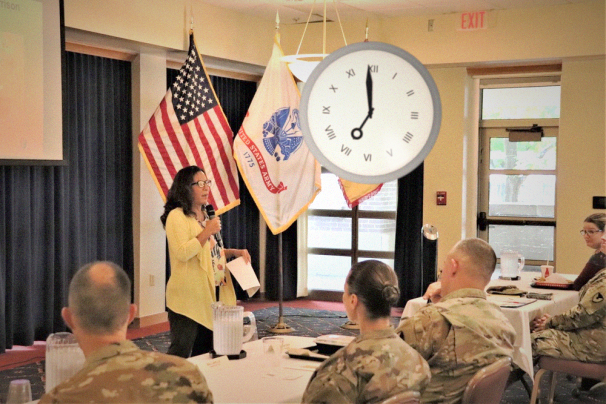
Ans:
h=6 m=59
